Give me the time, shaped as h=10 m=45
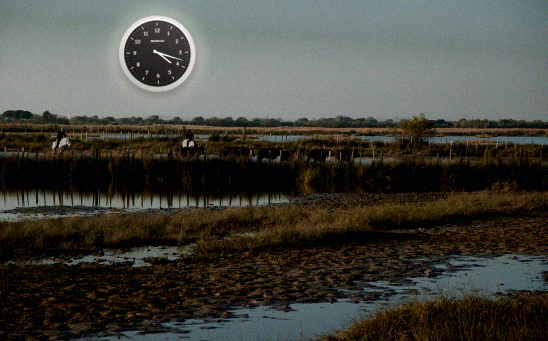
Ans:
h=4 m=18
